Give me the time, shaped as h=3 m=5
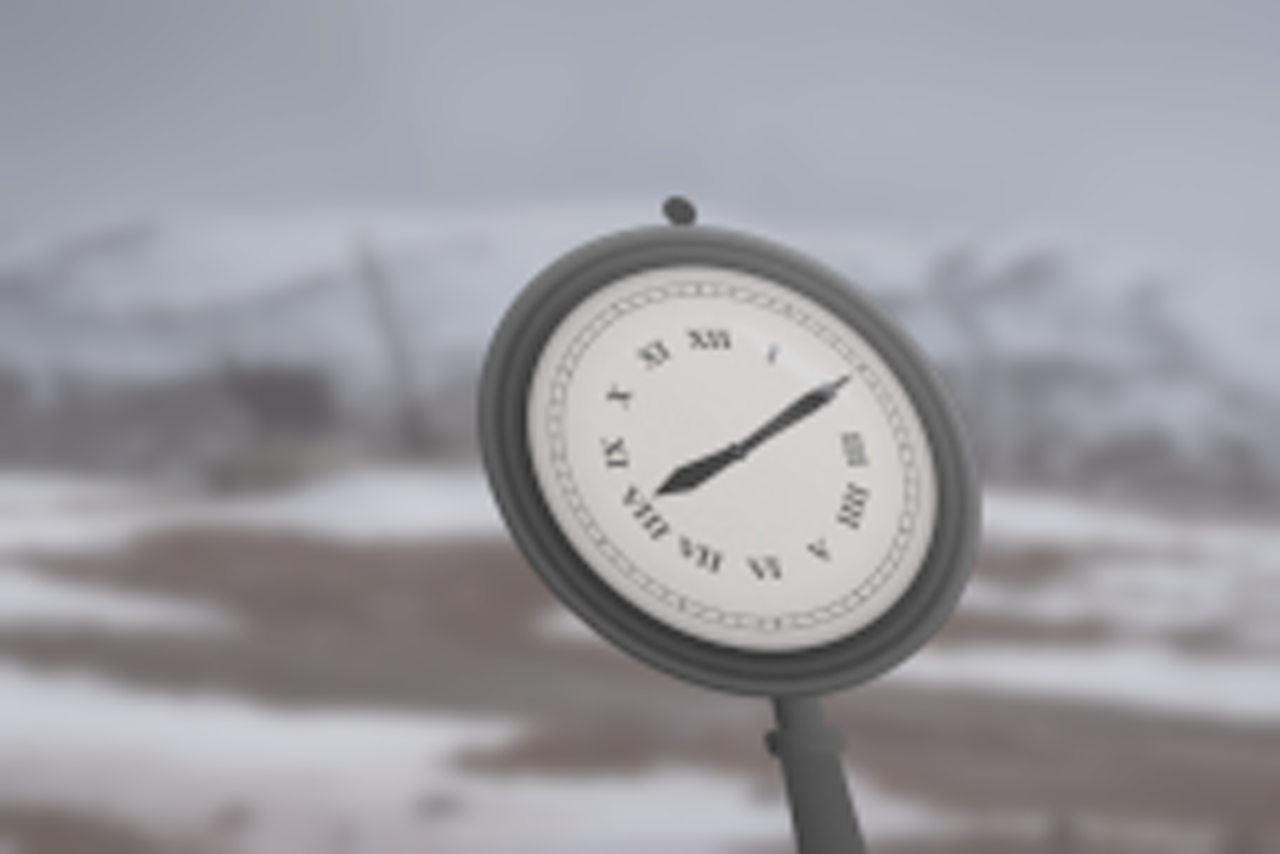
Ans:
h=8 m=10
